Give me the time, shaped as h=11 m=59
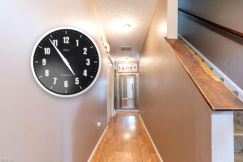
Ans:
h=4 m=54
